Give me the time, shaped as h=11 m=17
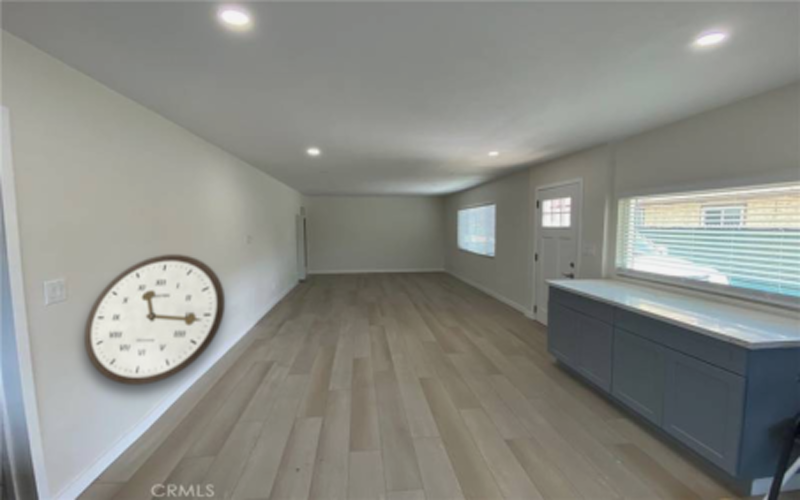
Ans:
h=11 m=16
